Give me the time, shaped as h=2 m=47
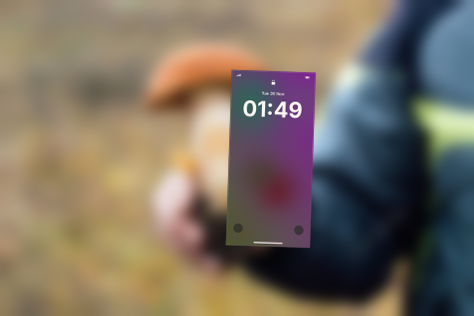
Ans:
h=1 m=49
